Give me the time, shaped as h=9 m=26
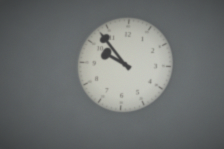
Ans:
h=9 m=53
